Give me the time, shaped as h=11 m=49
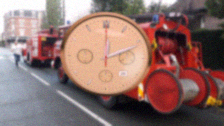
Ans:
h=12 m=11
